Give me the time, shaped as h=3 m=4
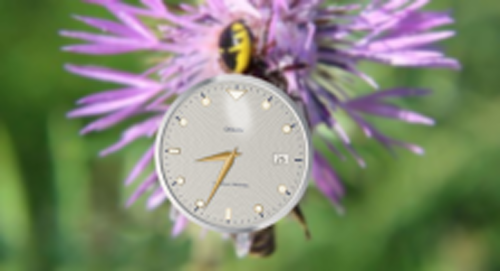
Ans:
h=8 m=34
